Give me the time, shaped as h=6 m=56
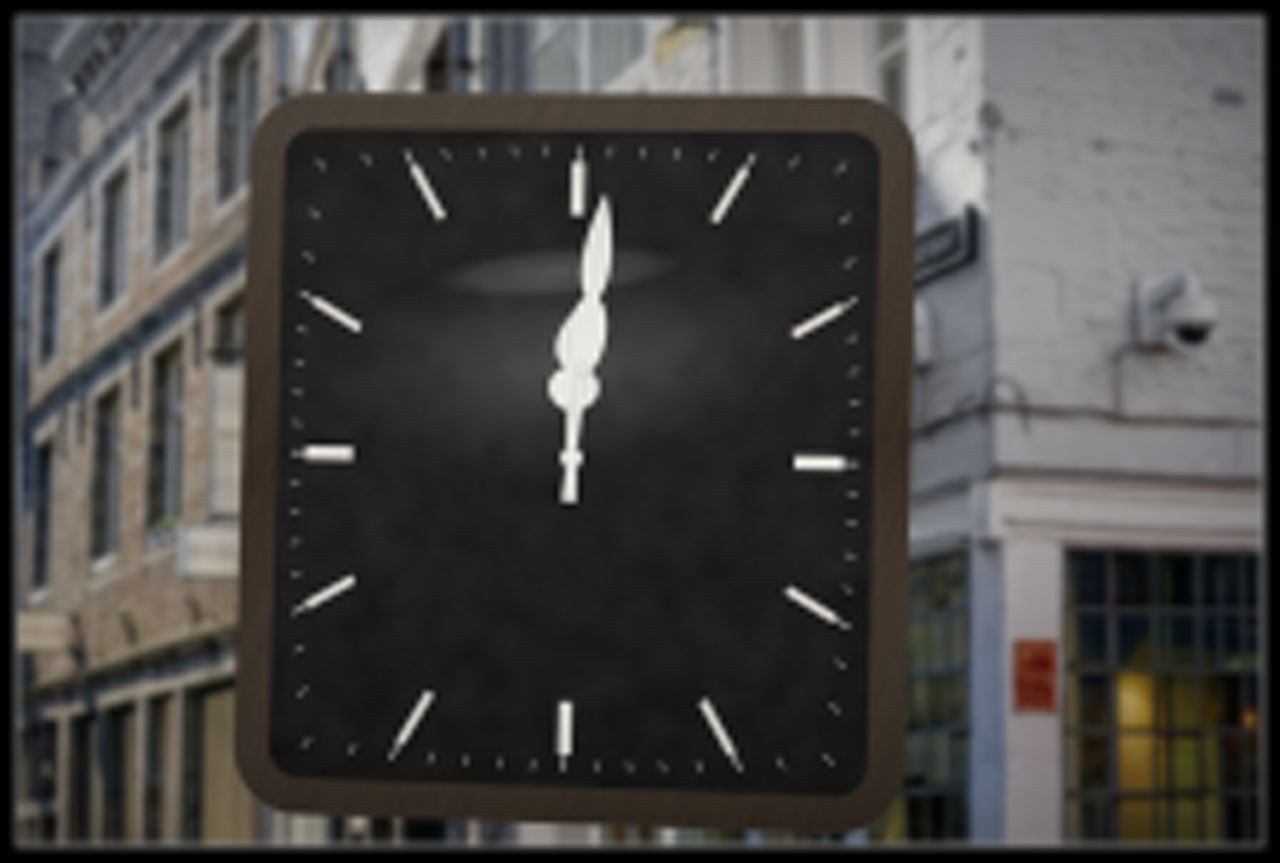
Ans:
h=12 m=1
